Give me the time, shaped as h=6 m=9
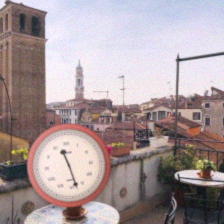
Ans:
h=11 m=28
